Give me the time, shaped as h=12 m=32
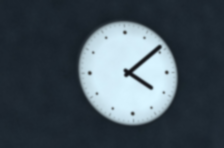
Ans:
h=4 m=9
